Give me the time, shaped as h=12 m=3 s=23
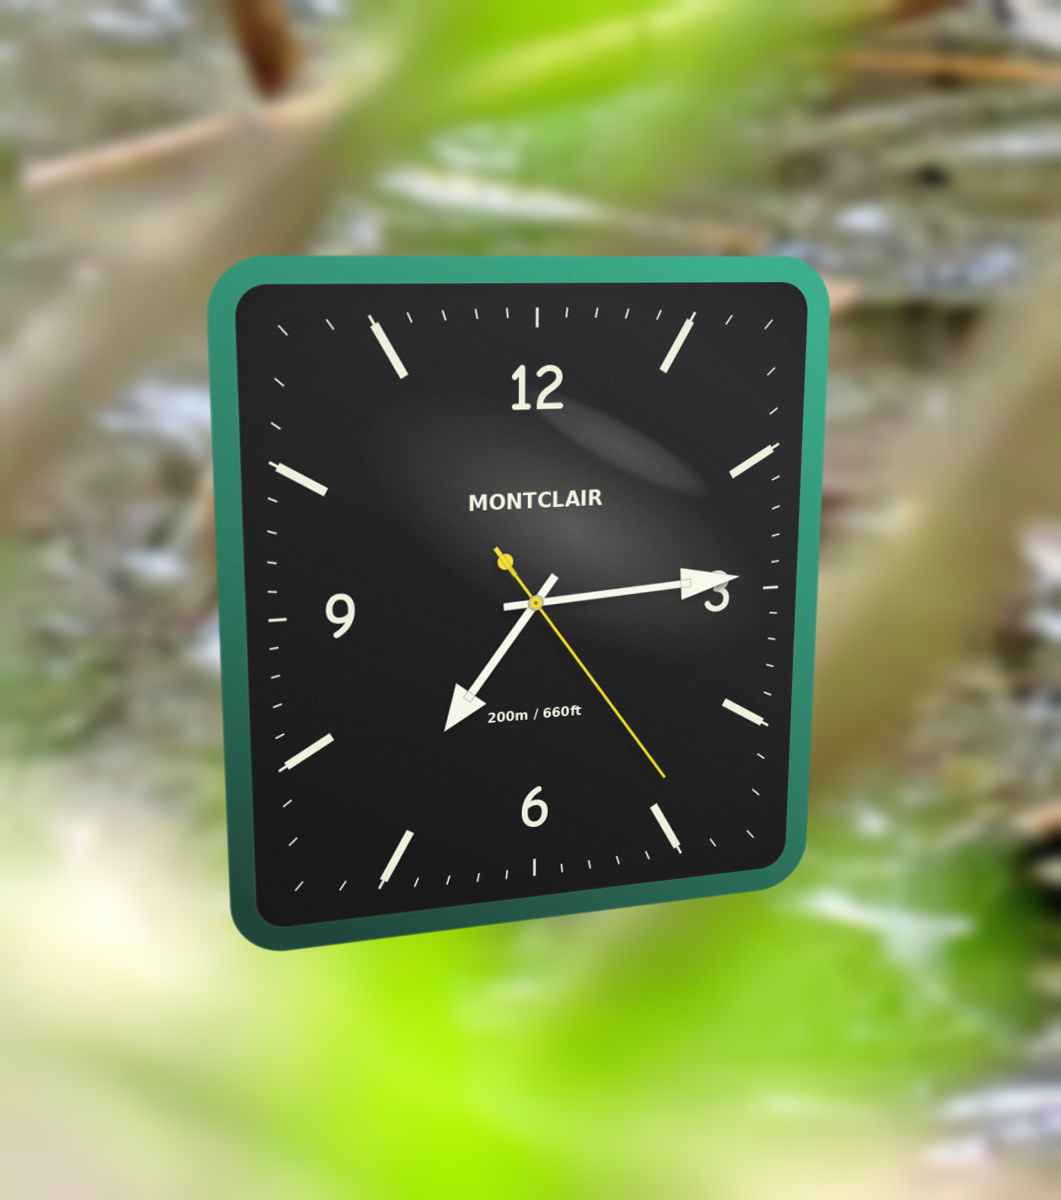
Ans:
h=7 m=14 s=24
